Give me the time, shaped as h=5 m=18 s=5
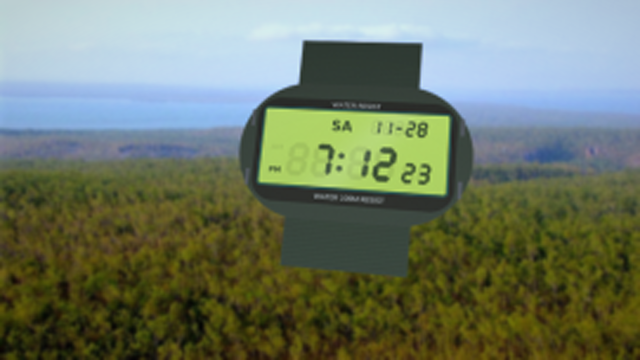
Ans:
h=7 m=12 s=23
